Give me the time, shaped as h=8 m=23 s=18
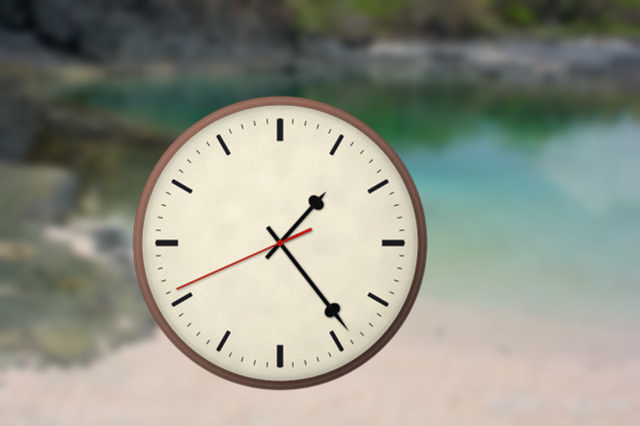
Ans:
h=1 m=23 s=41
